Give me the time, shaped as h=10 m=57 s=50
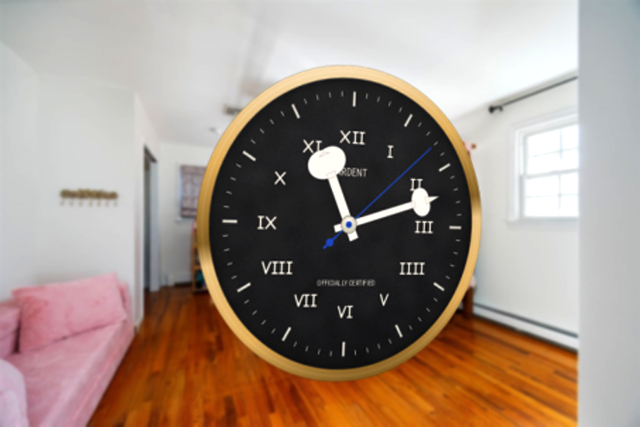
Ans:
h=11 m=12 s=8
